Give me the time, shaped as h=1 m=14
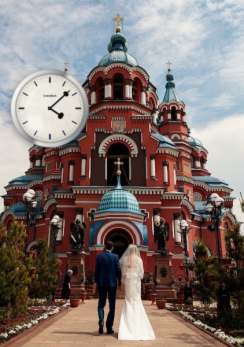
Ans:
h=4 m=8
